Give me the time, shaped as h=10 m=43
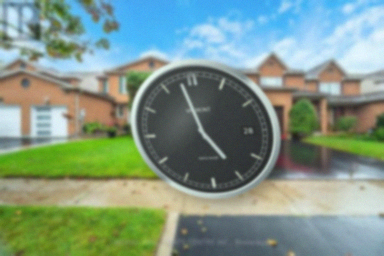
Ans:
h=4 m=58
